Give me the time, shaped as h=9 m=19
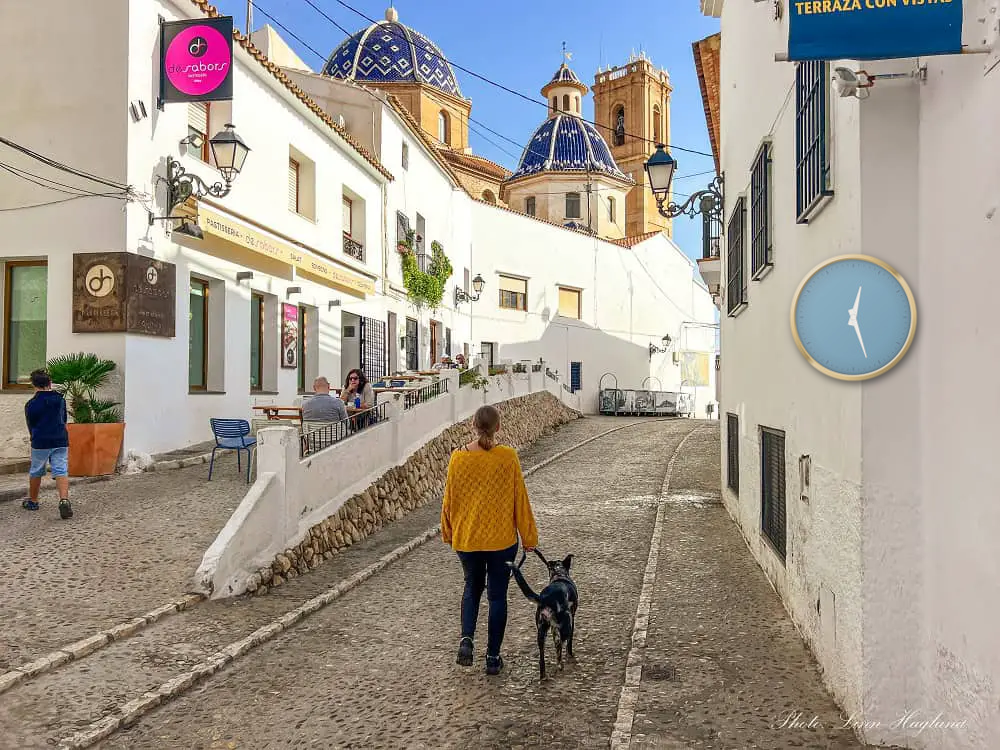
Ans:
h=12 m=27
